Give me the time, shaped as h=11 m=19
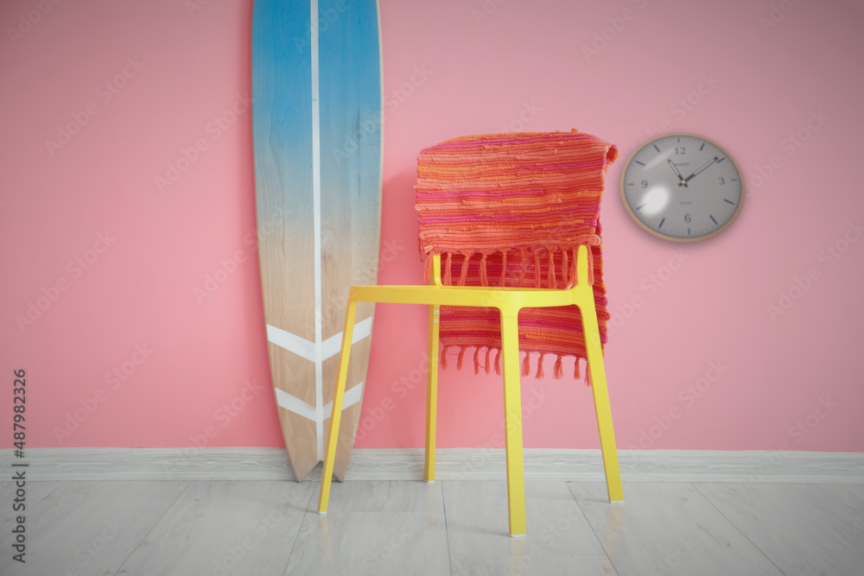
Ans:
h=11 m=9
